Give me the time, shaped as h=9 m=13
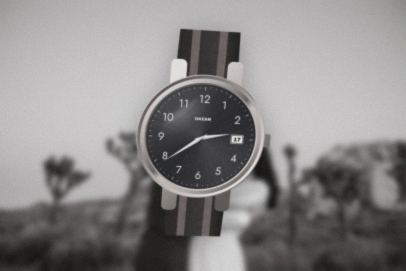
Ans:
h=2 m=39
